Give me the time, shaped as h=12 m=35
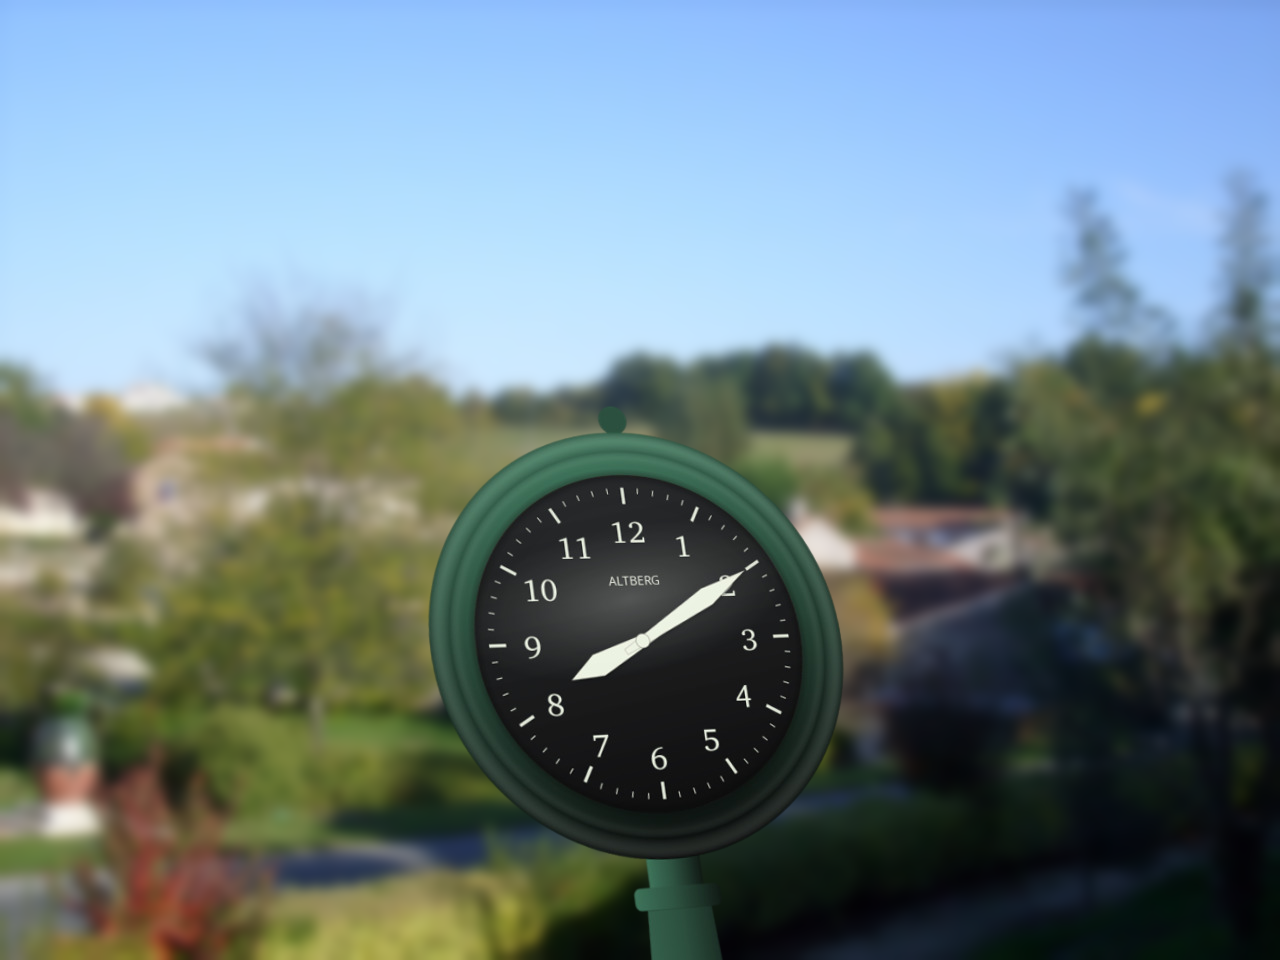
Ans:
h=8 m=10
